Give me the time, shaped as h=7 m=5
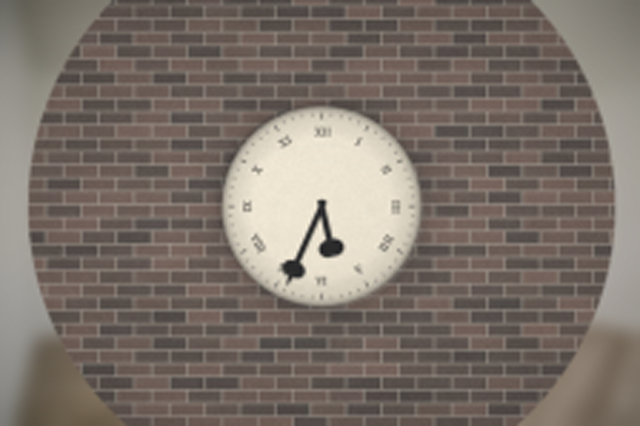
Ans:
h=5 m=34
